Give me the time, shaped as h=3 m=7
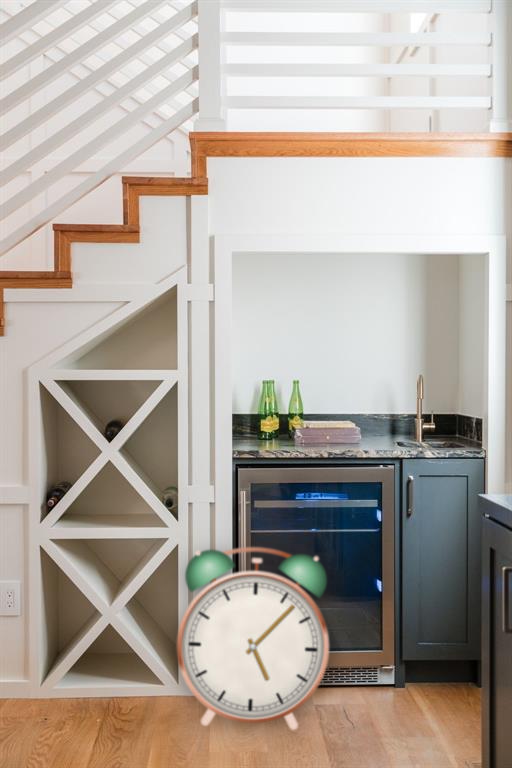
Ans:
h=5 m=7
